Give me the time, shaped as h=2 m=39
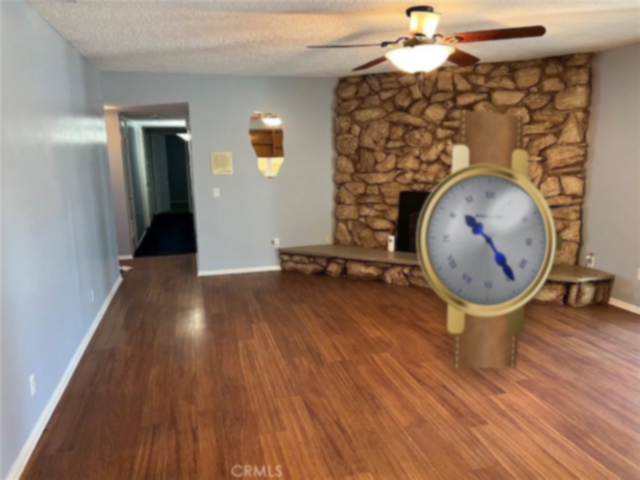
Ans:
h=10 m=24
